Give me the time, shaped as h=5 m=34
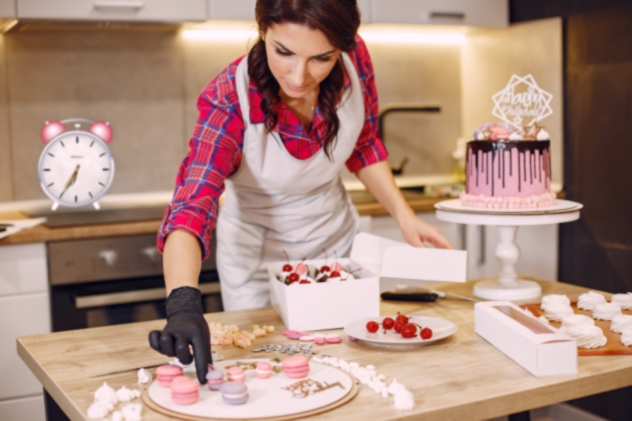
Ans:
h=6 m=35
